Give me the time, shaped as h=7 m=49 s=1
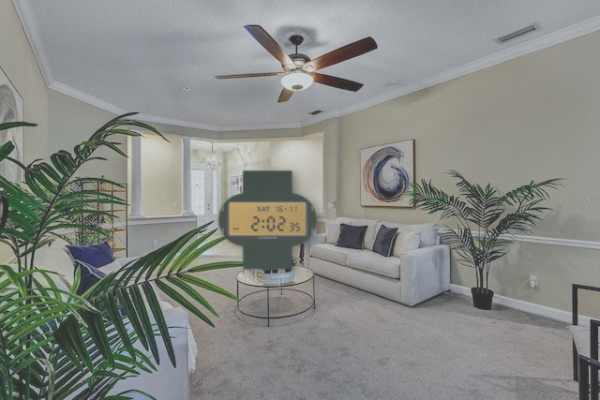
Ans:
h=2 m=2 s=35
